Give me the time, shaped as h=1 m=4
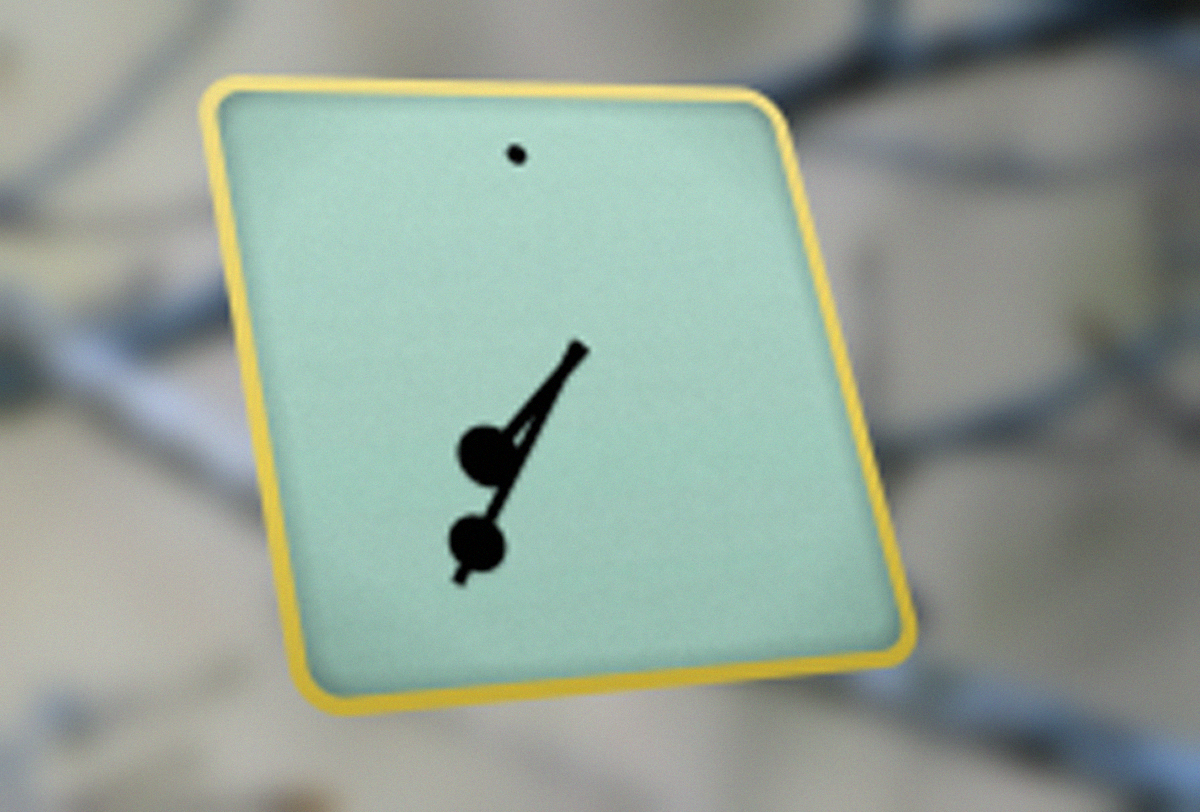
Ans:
h=7 m=36
